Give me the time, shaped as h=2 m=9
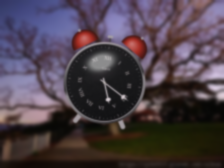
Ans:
h=5 m=20
